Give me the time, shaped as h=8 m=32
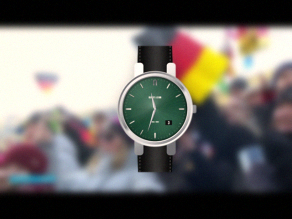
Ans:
h=11 m=33
